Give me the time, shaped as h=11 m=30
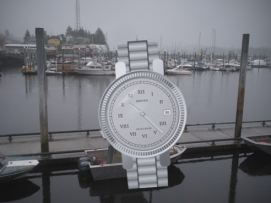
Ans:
h=10 m=23
